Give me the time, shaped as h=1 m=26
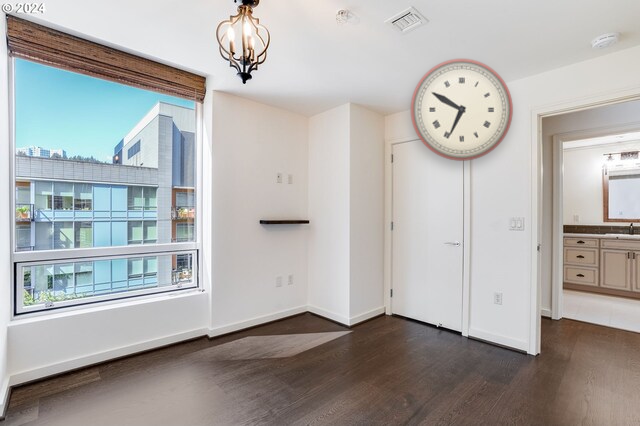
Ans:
h=6 m=50
